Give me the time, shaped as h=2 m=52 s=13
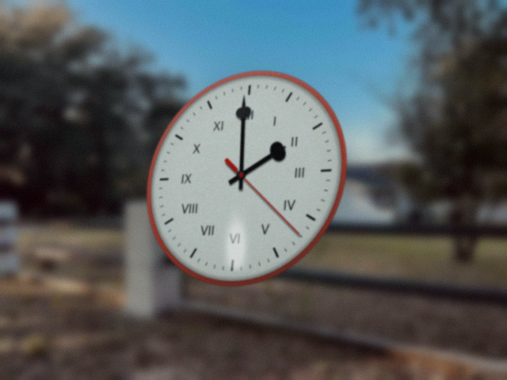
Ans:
h=1 m=59 s=22
